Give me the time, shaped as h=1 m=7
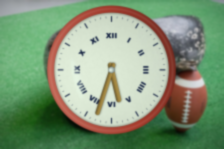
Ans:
h=5 m=33
